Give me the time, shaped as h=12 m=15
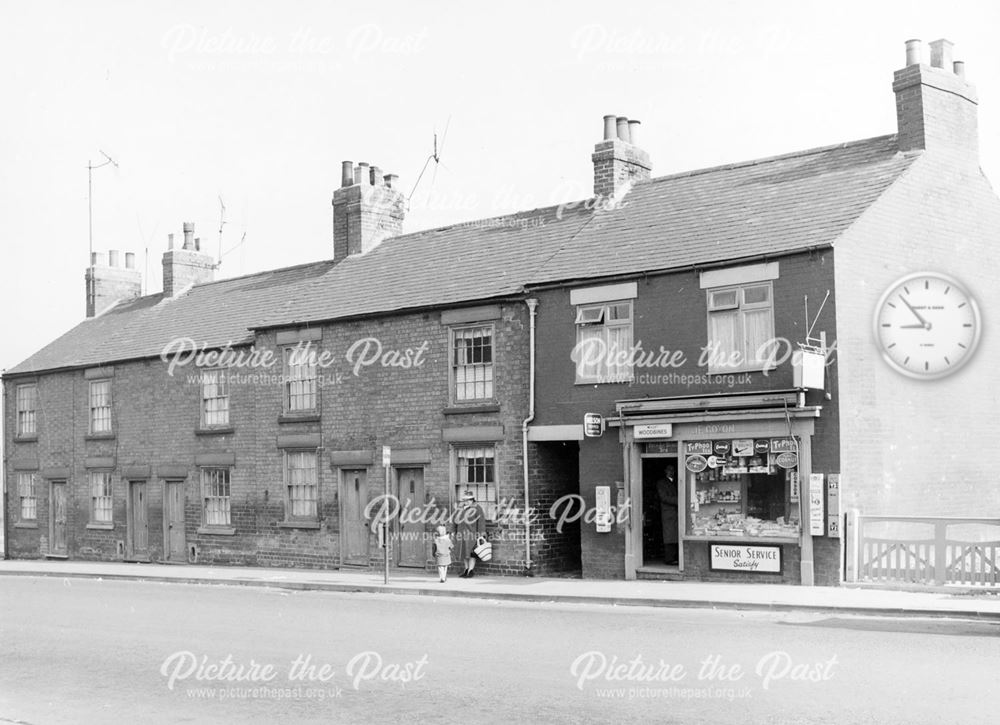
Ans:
h=8 m=53
